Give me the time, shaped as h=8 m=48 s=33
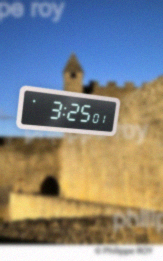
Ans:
h=3 m=25 s=1
